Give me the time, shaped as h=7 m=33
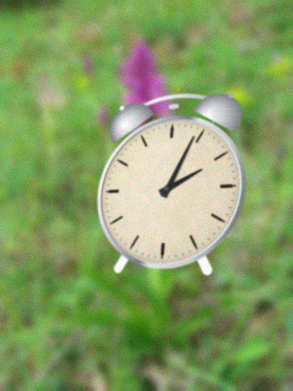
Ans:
h=2 m=4
